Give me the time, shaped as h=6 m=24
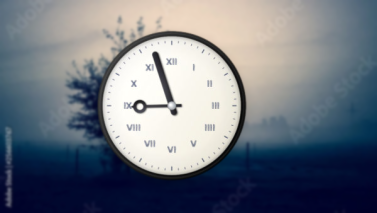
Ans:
h=8 m=57
